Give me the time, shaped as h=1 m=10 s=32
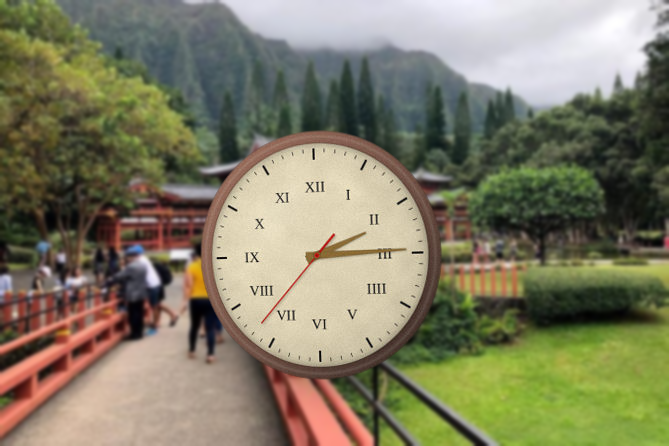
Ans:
h=2 m=14 s=37
